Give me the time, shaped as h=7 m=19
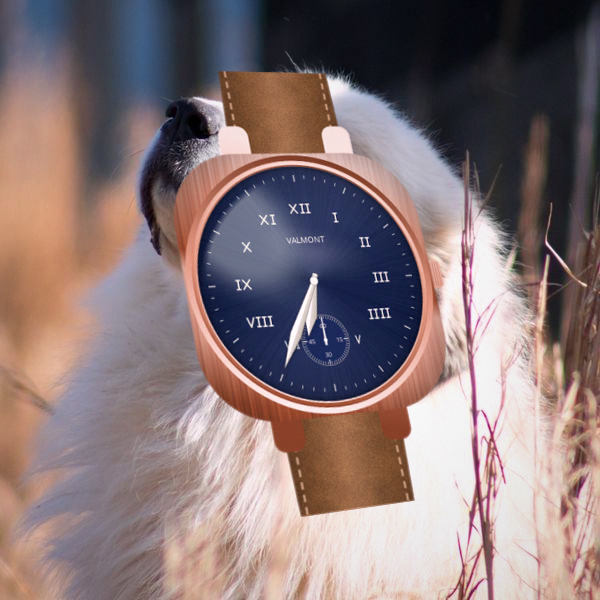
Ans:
h=6 m=35
